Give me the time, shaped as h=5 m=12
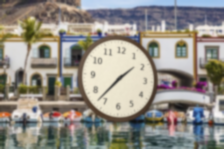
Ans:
h=1 m=37
